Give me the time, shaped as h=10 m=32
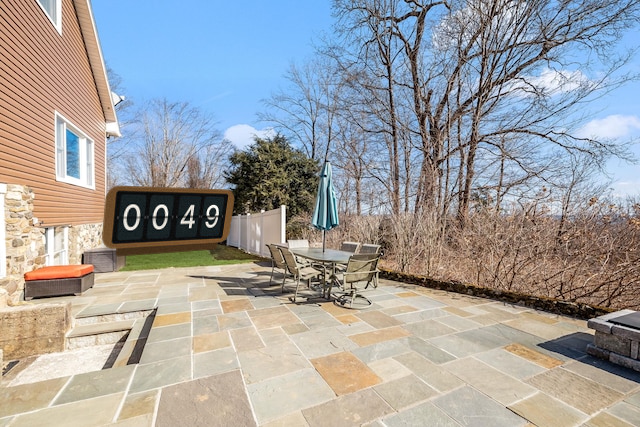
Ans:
h=0 m=49
